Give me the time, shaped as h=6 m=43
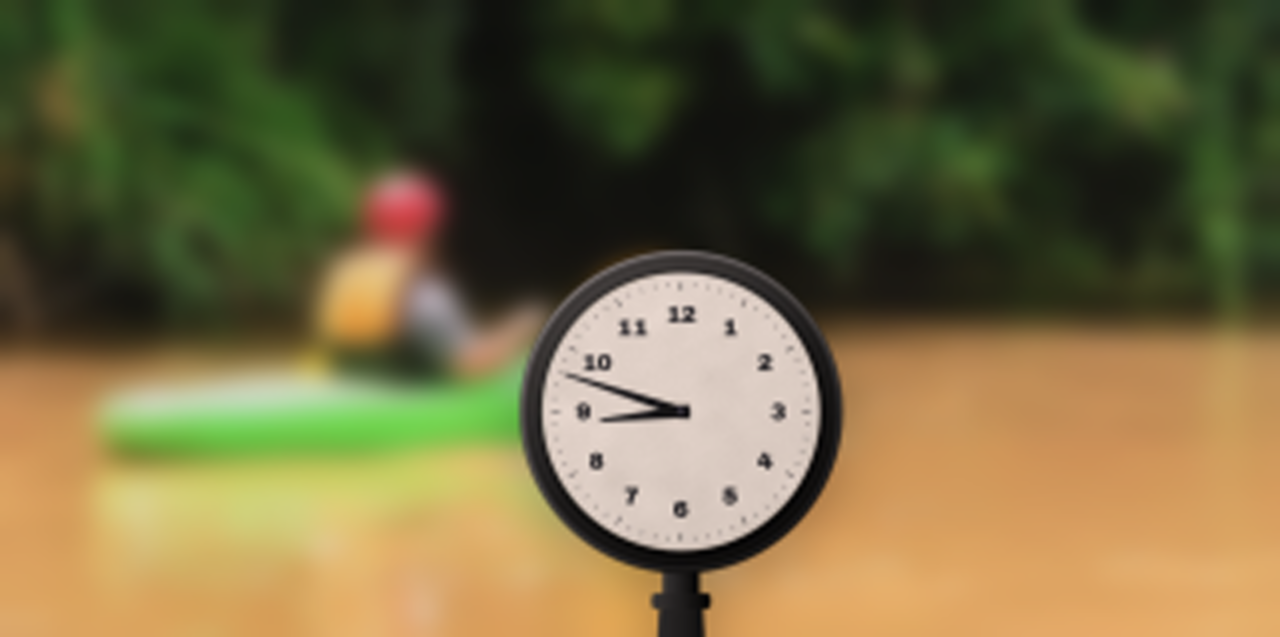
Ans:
h=8 m=48
